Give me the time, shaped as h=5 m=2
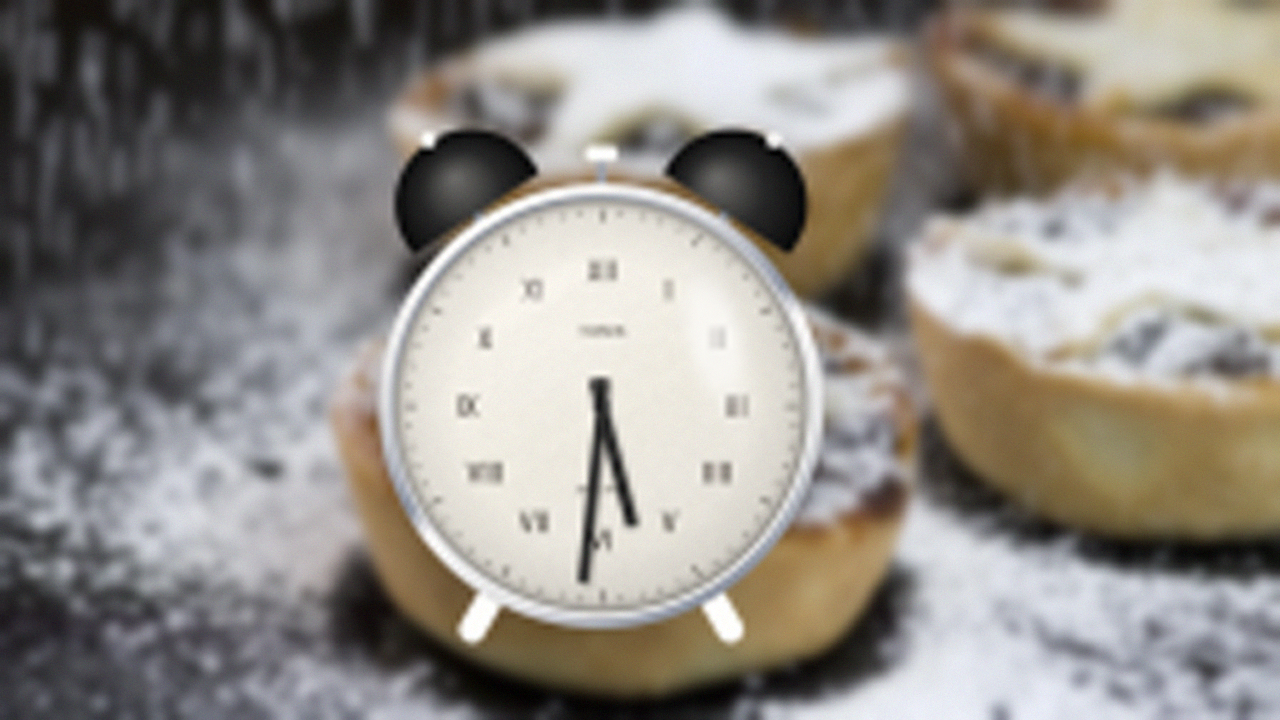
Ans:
h=5 m=31
